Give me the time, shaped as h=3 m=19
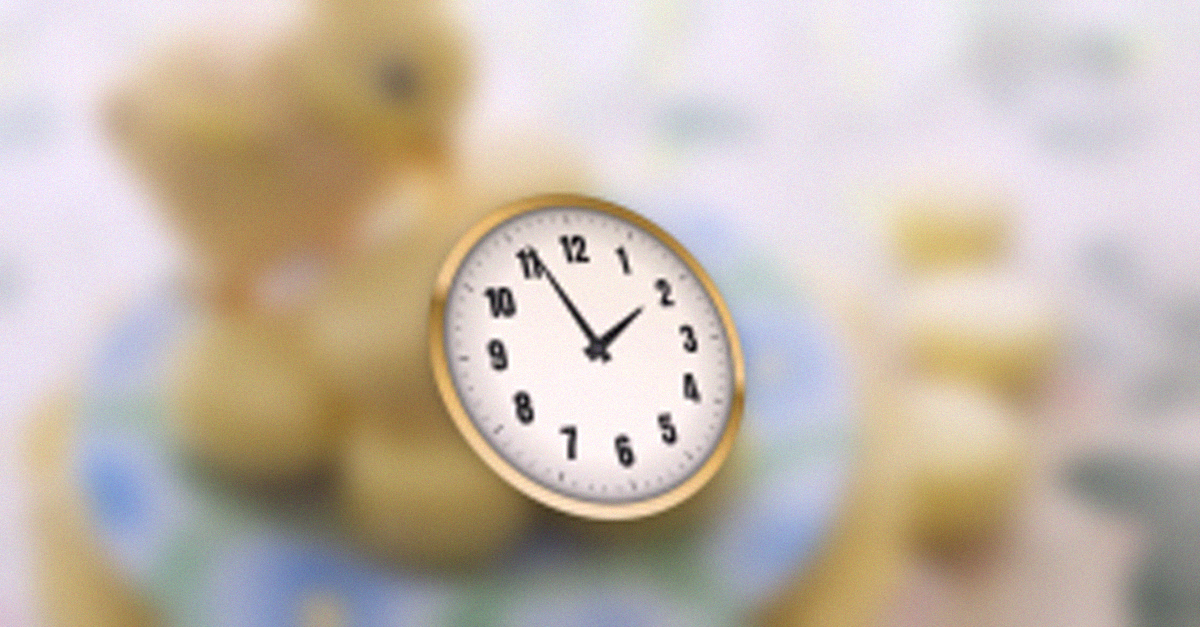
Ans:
h=1 m=56
